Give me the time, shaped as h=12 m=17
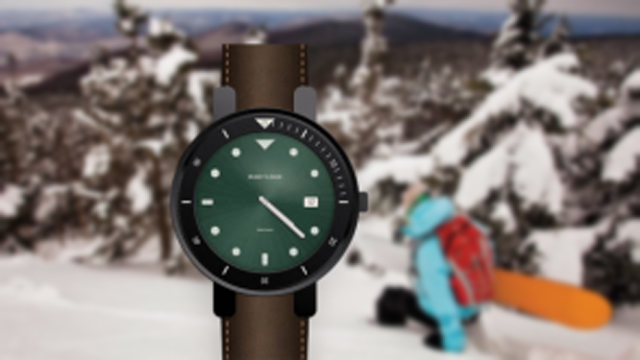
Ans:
h=4 m=22
